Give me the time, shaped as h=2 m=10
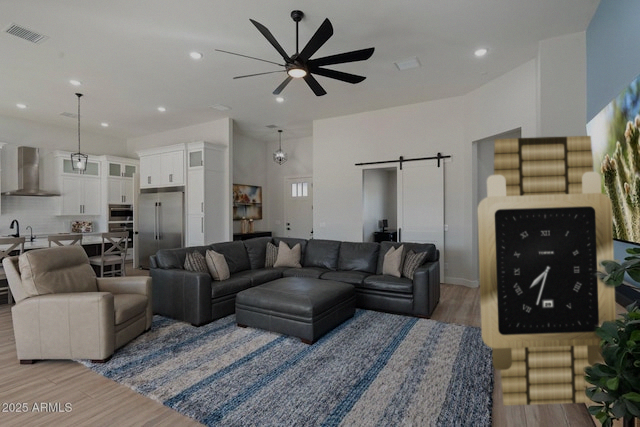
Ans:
h=7 m=33
